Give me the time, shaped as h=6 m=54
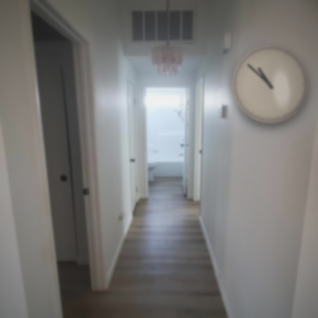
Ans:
h=10 m=52
